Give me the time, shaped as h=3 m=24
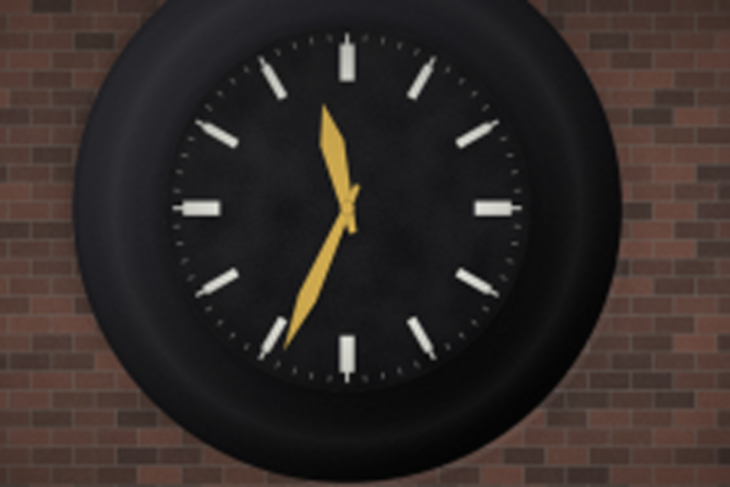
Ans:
h=11 m=34
